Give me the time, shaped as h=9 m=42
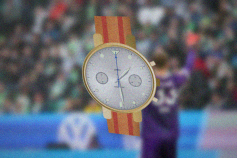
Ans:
h=1 m=29
